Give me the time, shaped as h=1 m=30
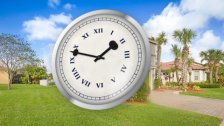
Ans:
h=1 m=48
